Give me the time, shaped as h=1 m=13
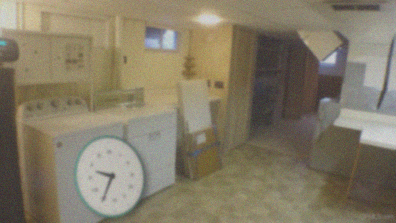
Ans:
h=9 m=35
